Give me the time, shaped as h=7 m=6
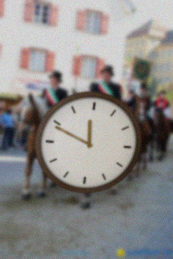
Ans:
h=11 m=49
